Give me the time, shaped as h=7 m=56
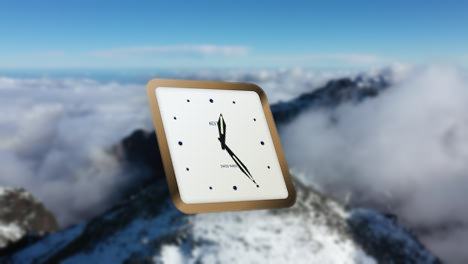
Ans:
h=12 m=25
